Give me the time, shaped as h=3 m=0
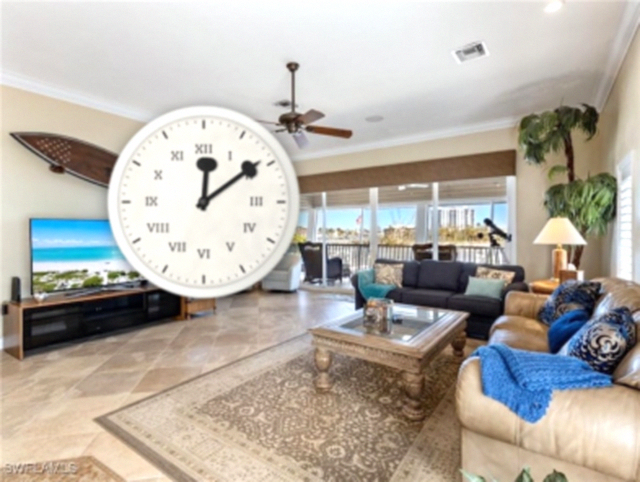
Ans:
h=12 m=9
